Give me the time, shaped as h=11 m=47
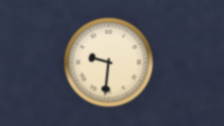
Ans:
h=9 m=31
